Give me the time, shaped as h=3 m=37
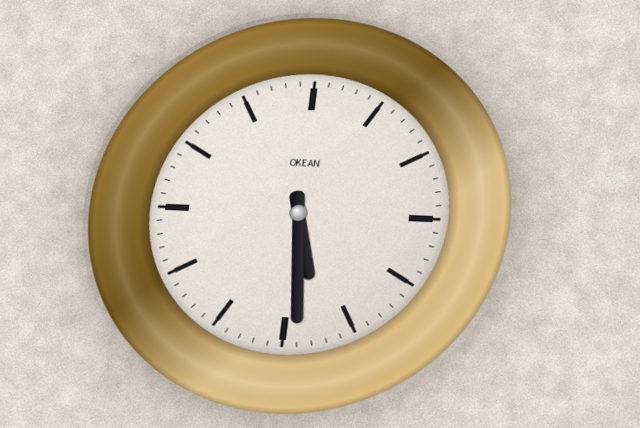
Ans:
h=5 m=29
